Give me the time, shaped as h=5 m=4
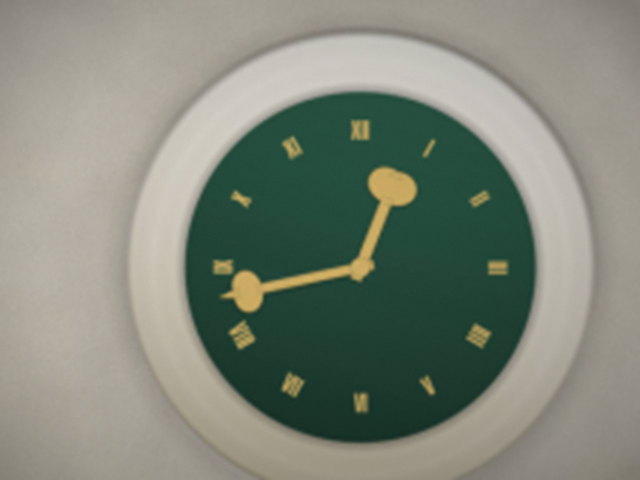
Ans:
h=12 m=43
